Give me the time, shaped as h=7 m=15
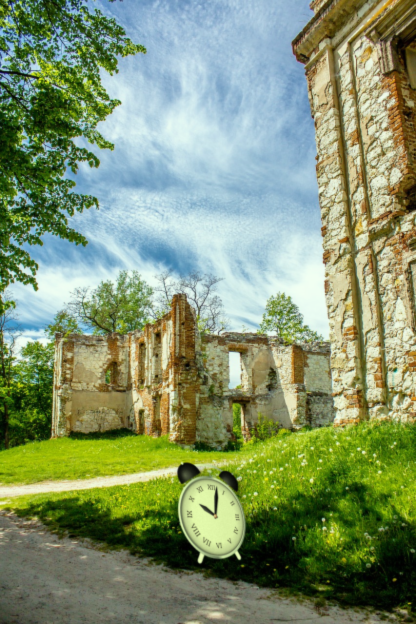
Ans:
h=10 m=2
